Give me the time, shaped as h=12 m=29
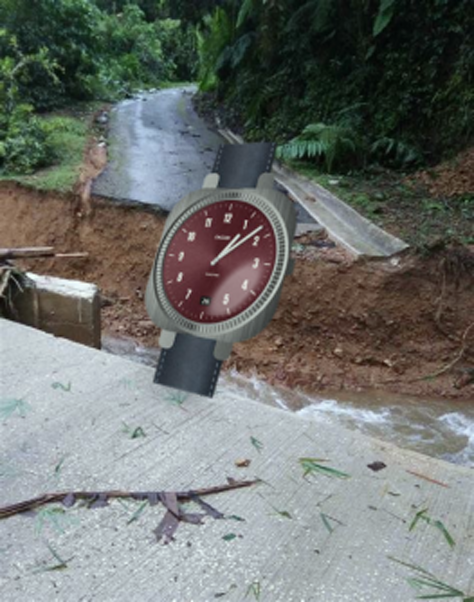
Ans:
h=1 m=8
